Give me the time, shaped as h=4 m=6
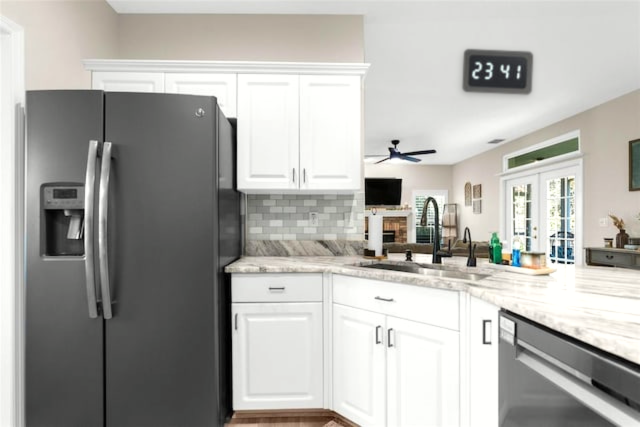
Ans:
h=23 m=41
